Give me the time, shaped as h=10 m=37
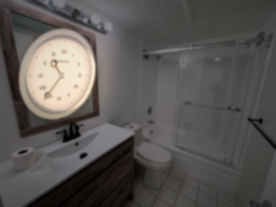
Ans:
h=10 m=36
